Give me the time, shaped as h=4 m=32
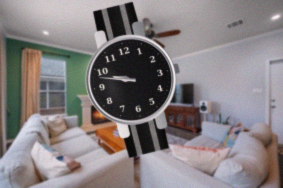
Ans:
h=9 m=48
